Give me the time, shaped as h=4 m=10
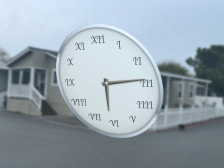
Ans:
h=6 m=14
